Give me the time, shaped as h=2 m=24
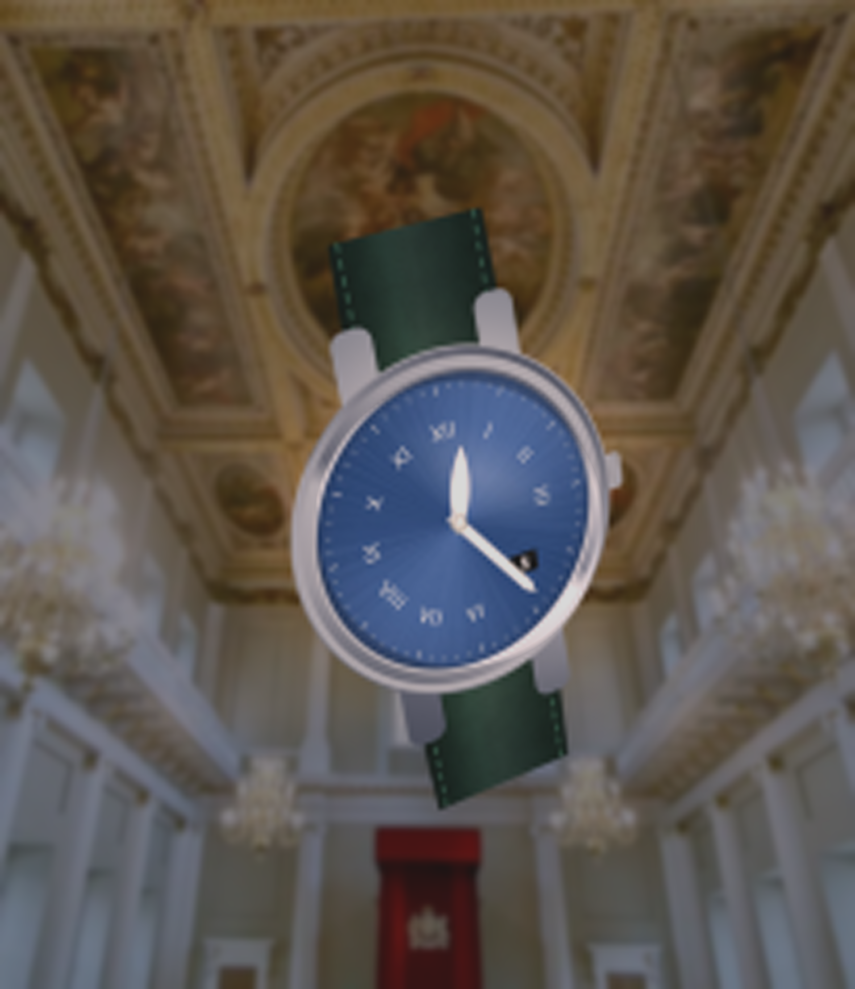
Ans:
h=12 m=24
